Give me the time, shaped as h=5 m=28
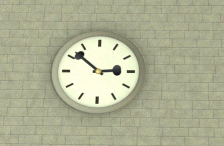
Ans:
h=2 m=52
